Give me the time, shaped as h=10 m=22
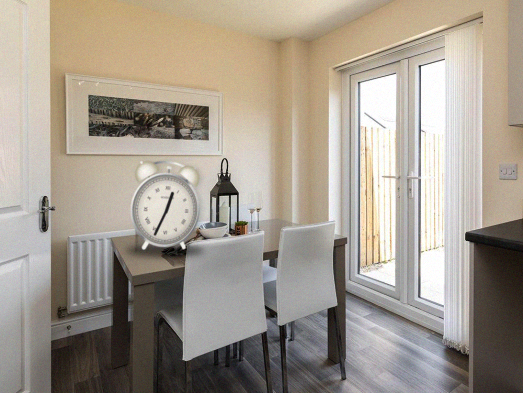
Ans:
h=12 m=34
